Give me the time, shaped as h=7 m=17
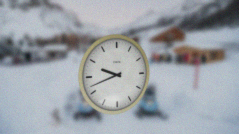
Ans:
h=9 m=42
